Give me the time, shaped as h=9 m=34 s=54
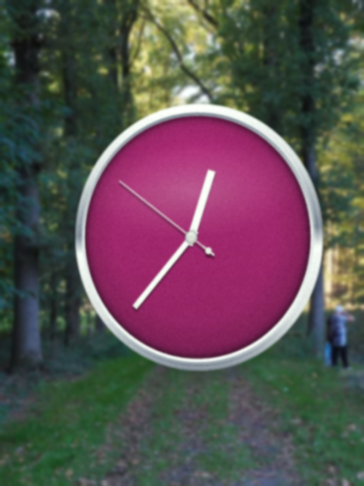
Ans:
h=12 m=36 s=51
